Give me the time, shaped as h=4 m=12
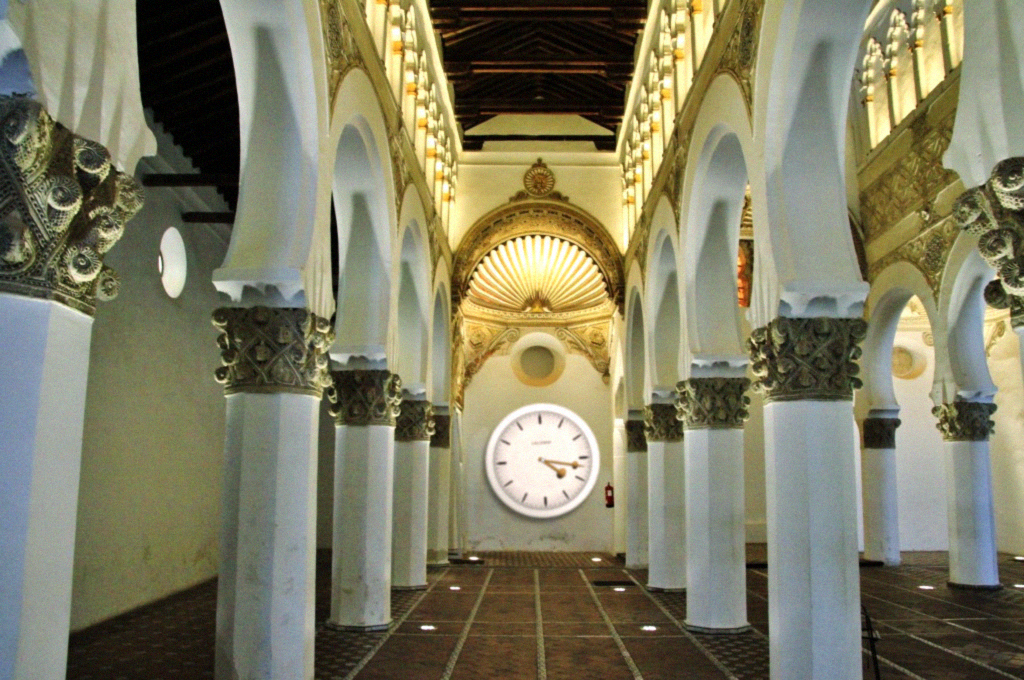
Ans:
h=4 m=17
